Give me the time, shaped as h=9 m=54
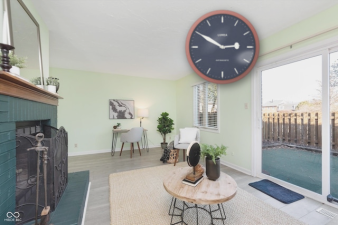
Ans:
h=2 m=50
